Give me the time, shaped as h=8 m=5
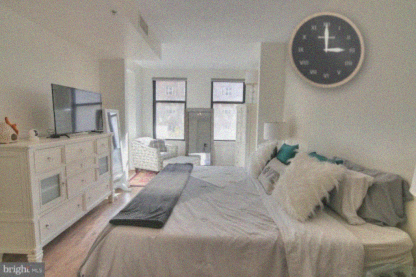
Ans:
h=3 m=0
